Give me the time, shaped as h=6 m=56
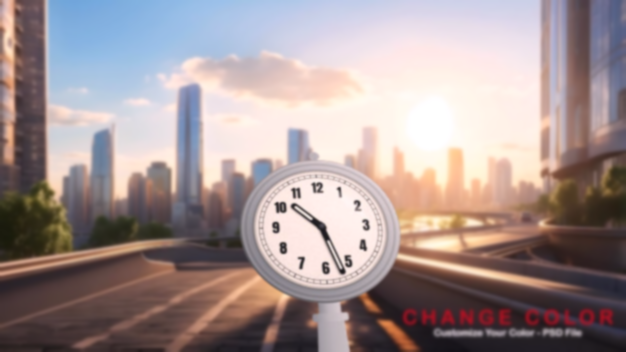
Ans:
h=10 m=27
